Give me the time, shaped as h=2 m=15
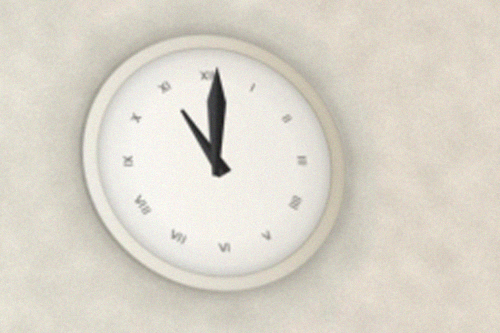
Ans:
h=11 m=1
